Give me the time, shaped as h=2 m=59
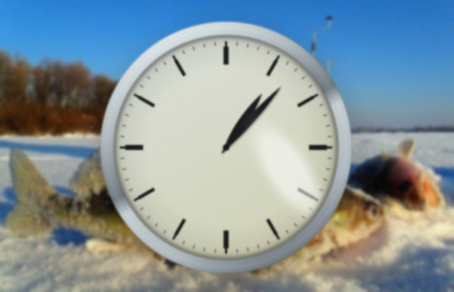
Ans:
h=1 m=7
